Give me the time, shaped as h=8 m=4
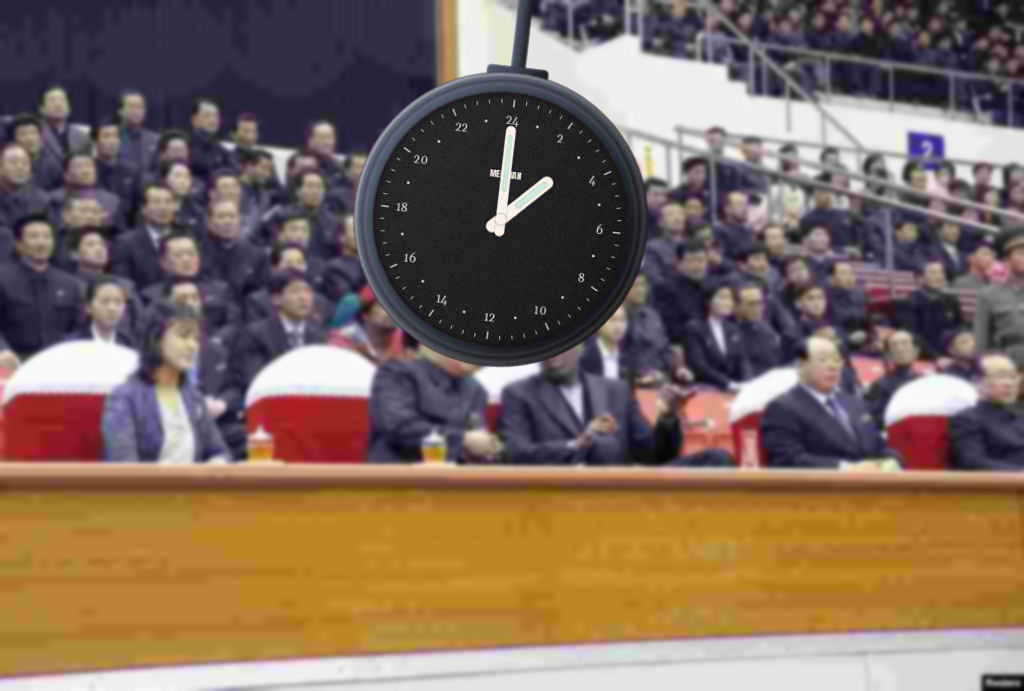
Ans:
h=3 m=0
